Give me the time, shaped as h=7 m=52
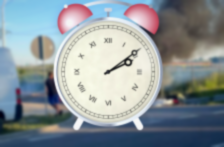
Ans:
h=2 m=9
